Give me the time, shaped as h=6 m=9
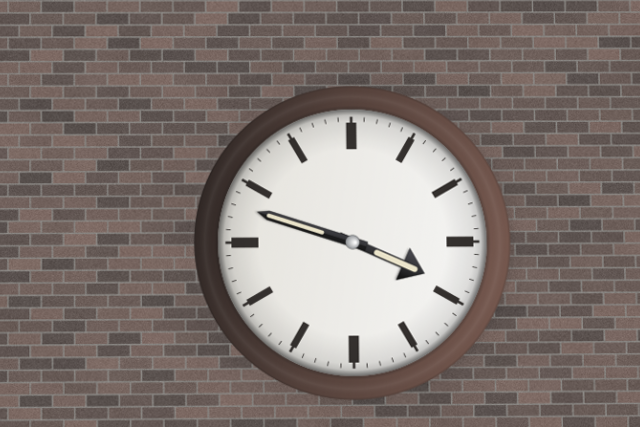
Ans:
h=3 m=48
